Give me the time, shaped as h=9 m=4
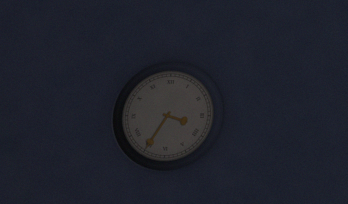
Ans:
h=3 m=35
